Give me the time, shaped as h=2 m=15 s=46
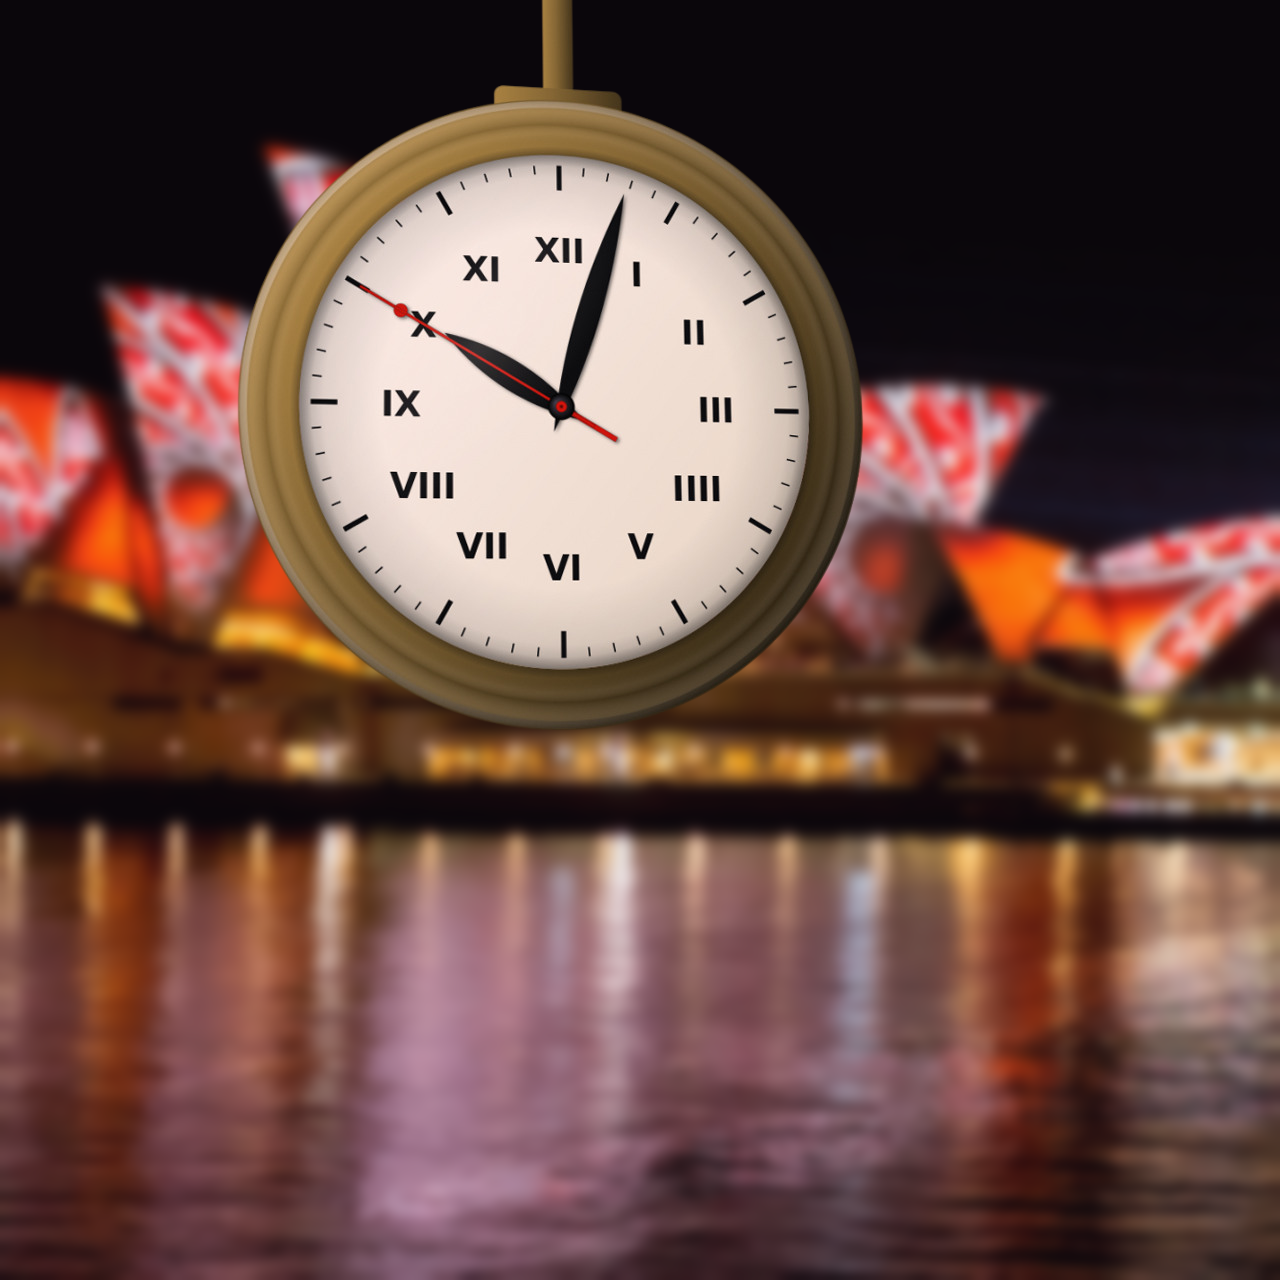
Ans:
h=10 m=2 s=50
